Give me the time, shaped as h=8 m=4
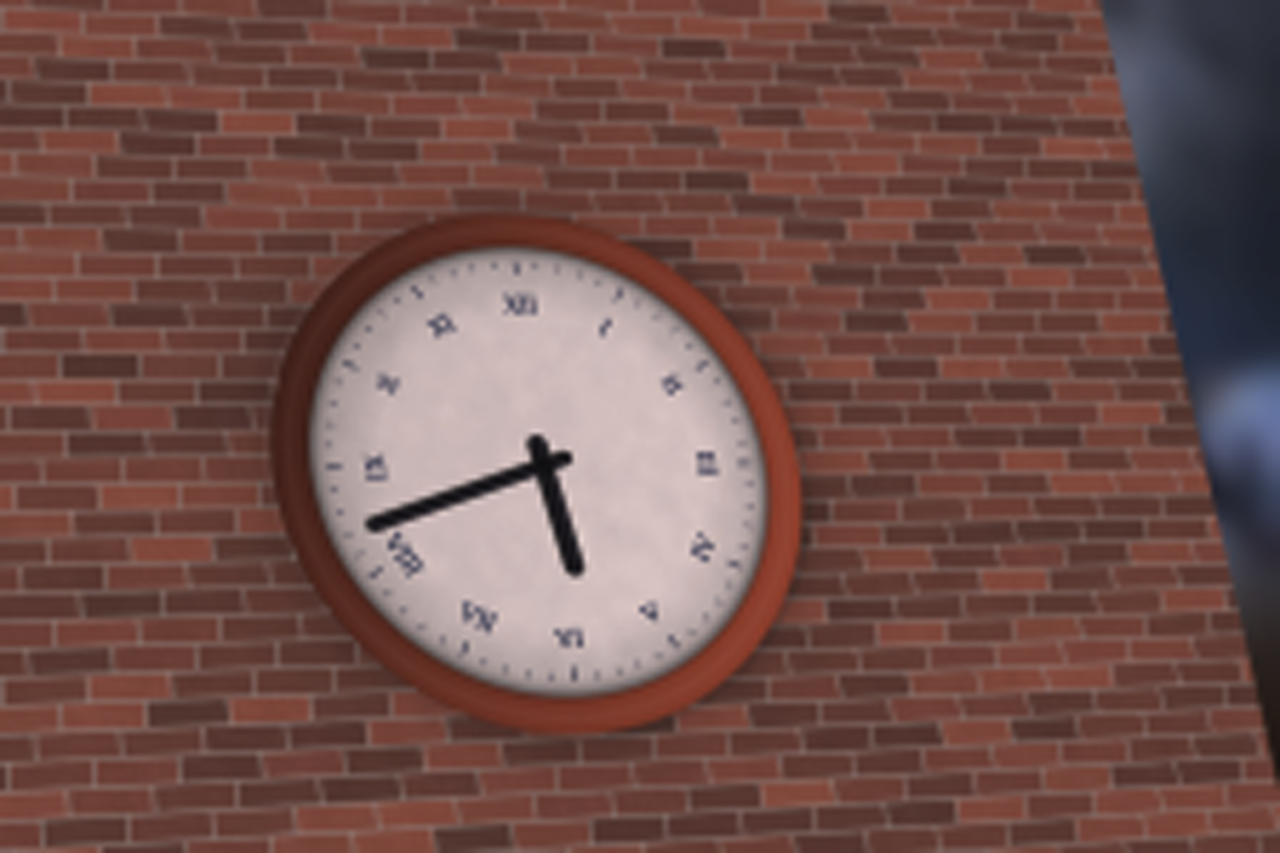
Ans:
h=5 m=42
